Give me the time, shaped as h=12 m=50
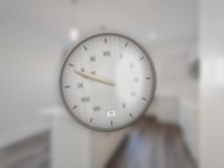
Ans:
h=9 m=49
